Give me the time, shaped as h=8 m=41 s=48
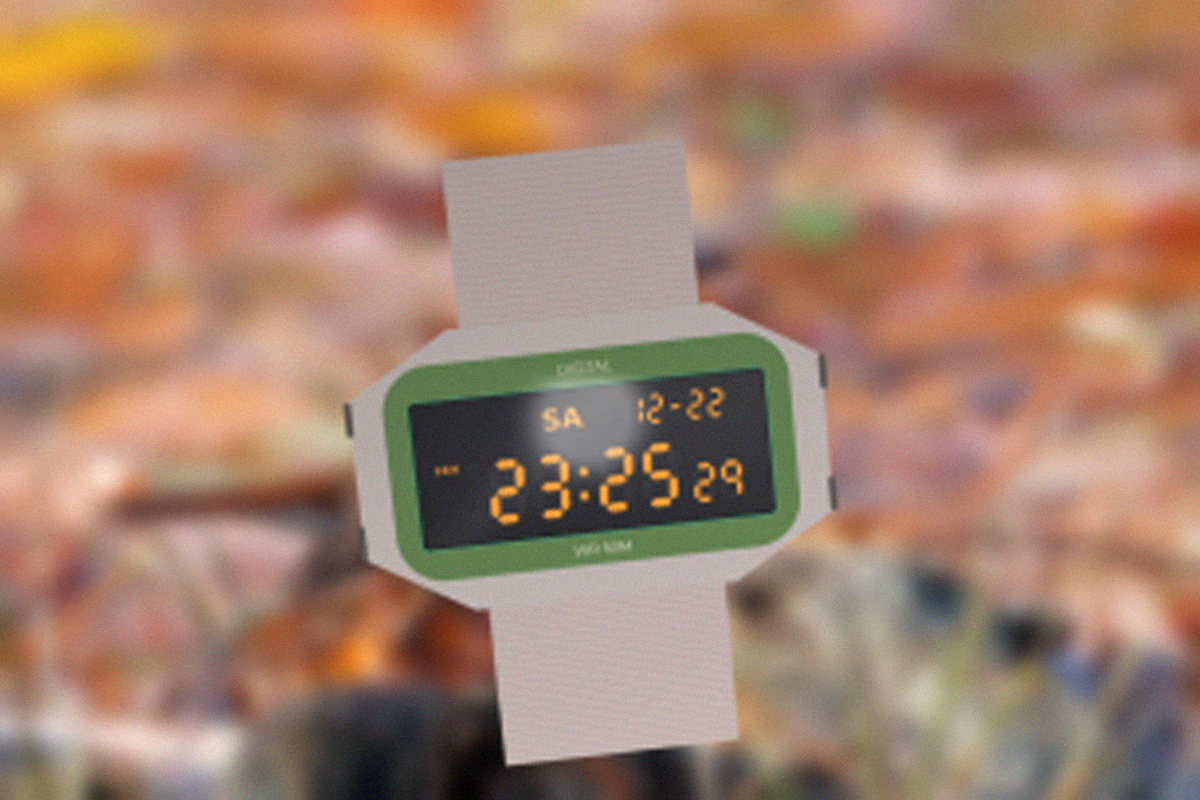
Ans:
h=23 m=25 s=29
